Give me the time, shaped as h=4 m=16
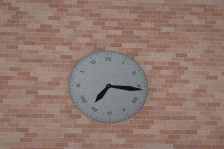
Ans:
h=7 m=16
